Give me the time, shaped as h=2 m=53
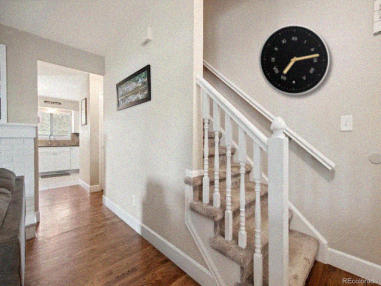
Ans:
h=7 m=13
